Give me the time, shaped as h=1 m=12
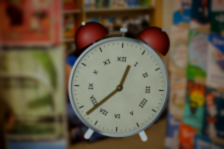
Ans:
h=12 m=38
